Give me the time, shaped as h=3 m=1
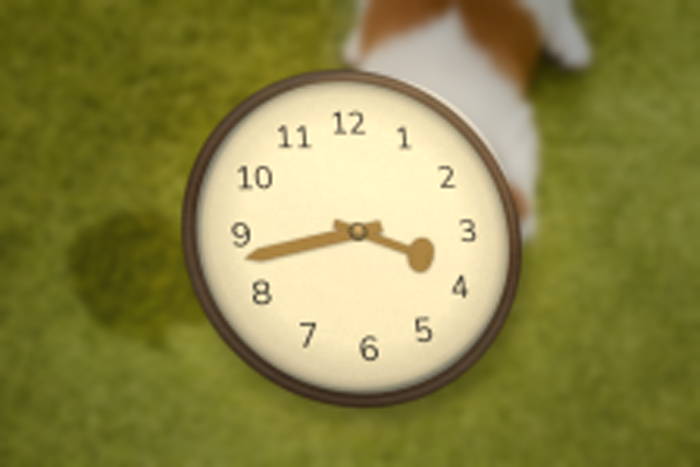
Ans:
h=3 m=43
